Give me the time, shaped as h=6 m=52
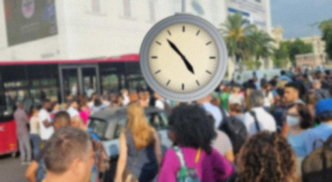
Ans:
h=4 m=53
